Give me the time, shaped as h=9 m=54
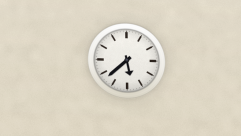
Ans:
h=5 m=38
